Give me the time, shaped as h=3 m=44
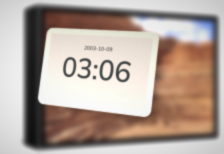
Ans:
h=3 m=6
